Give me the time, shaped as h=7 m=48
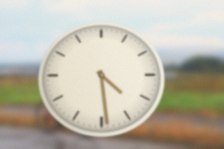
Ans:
h=4 m=29
